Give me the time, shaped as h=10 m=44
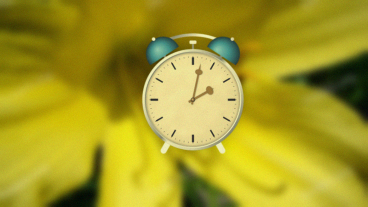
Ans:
h=2 m=2
